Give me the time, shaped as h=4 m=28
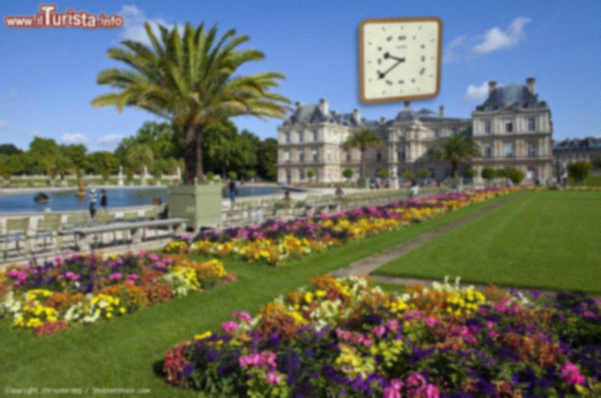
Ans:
h=9 m=39
